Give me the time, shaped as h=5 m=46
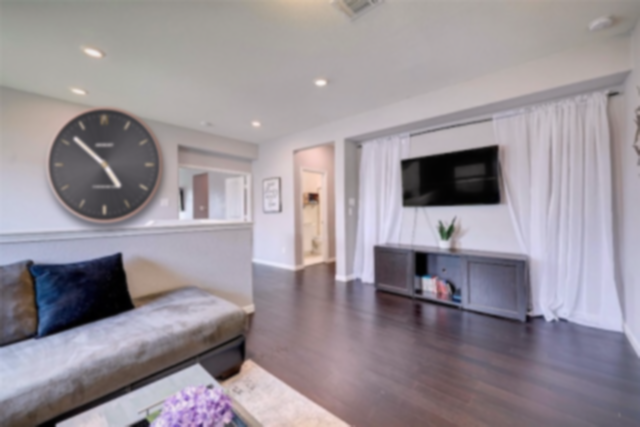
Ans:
h=4 m=52
